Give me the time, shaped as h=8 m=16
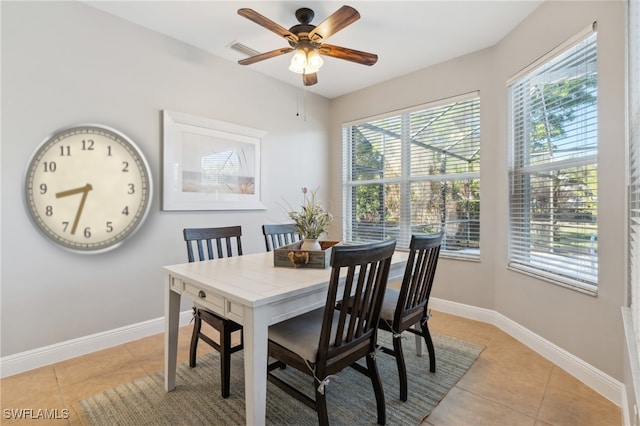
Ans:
h=8 m=33
